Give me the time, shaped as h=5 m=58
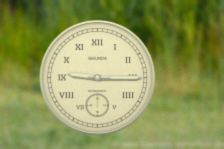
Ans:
h=9 m=15
